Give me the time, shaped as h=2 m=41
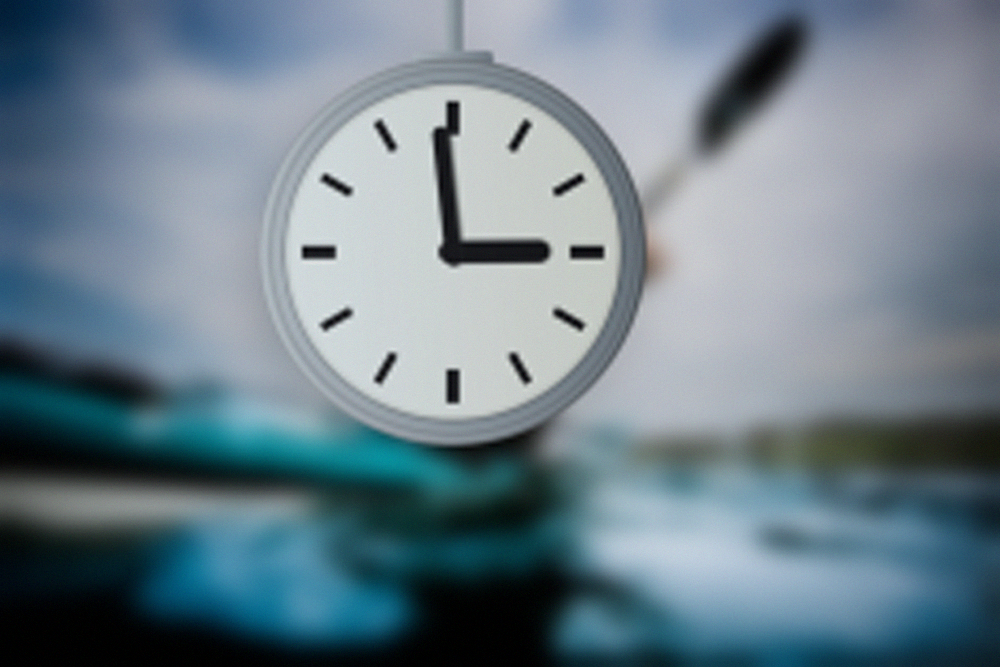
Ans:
h=2 m=59
